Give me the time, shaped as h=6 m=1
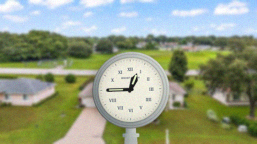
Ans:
h=12 m=45
